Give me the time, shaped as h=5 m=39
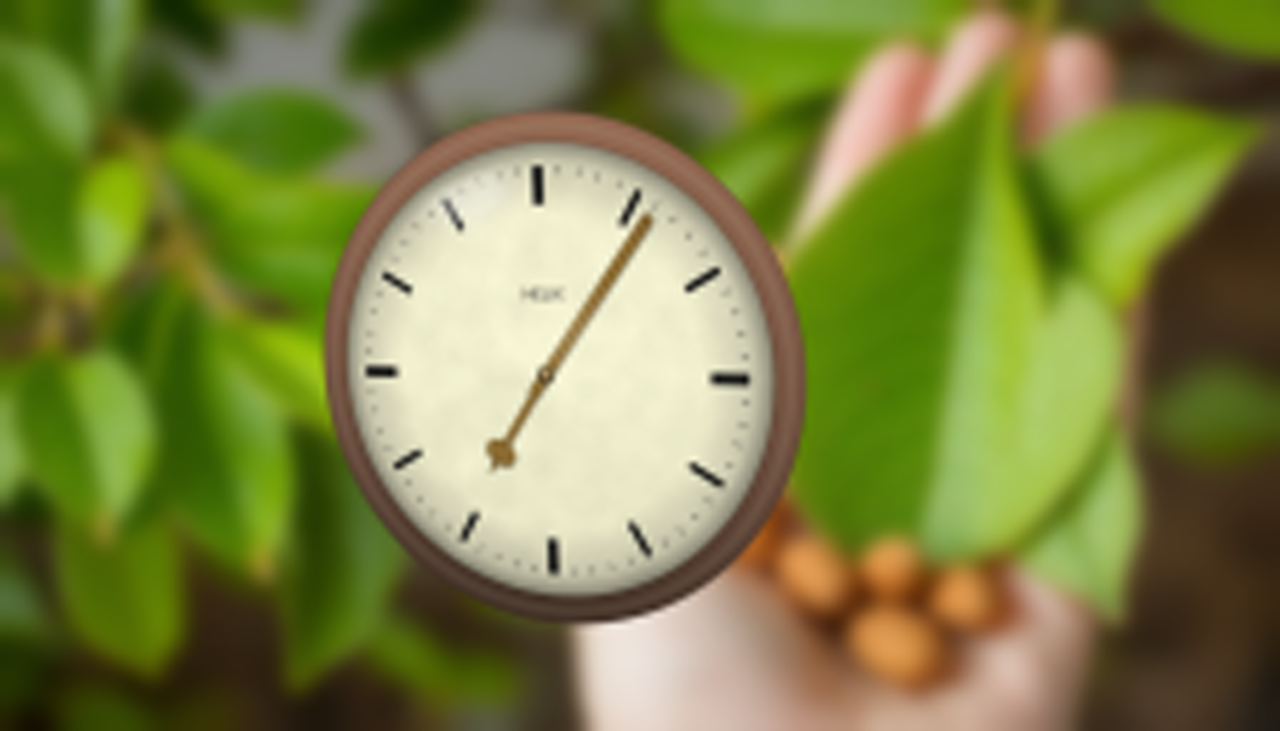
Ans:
h=7 m=6
